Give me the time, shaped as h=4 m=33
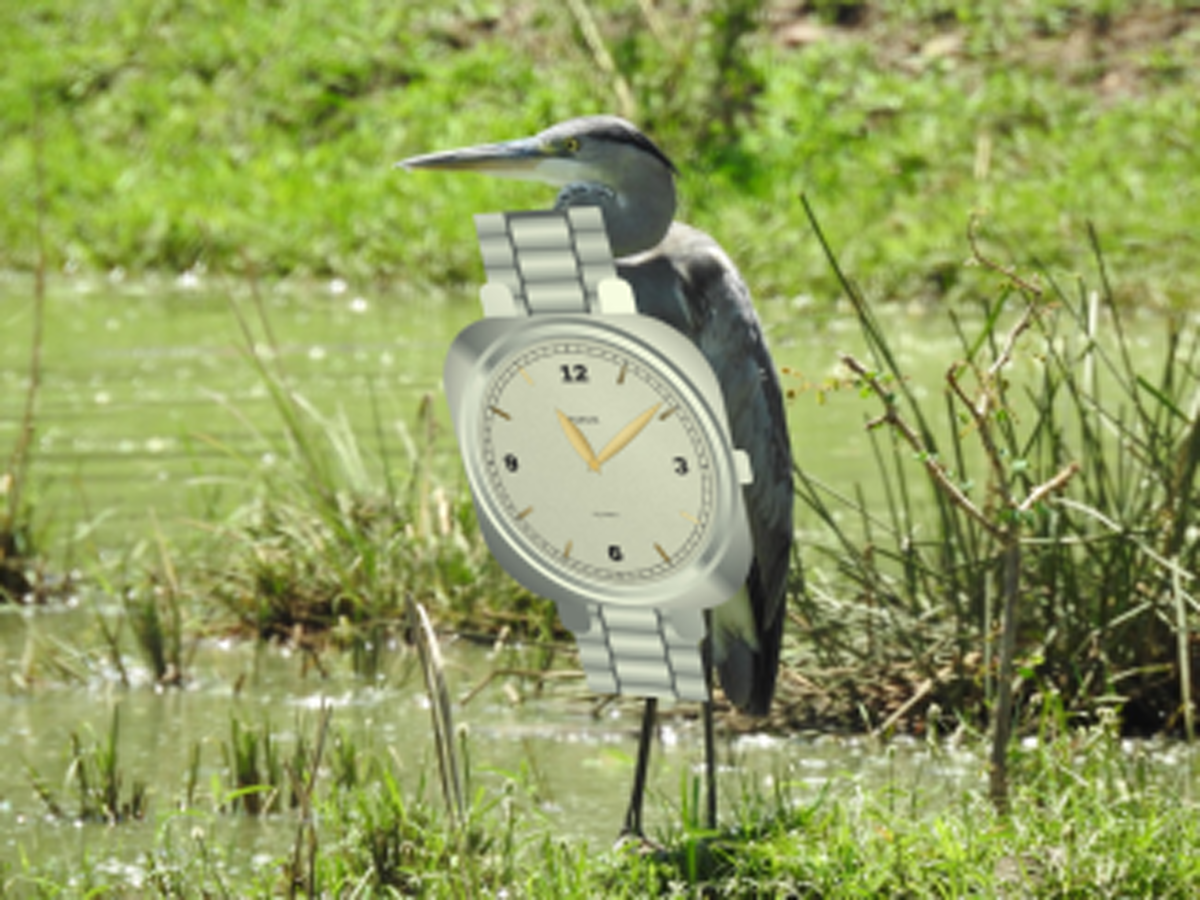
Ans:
h=11 m=9
